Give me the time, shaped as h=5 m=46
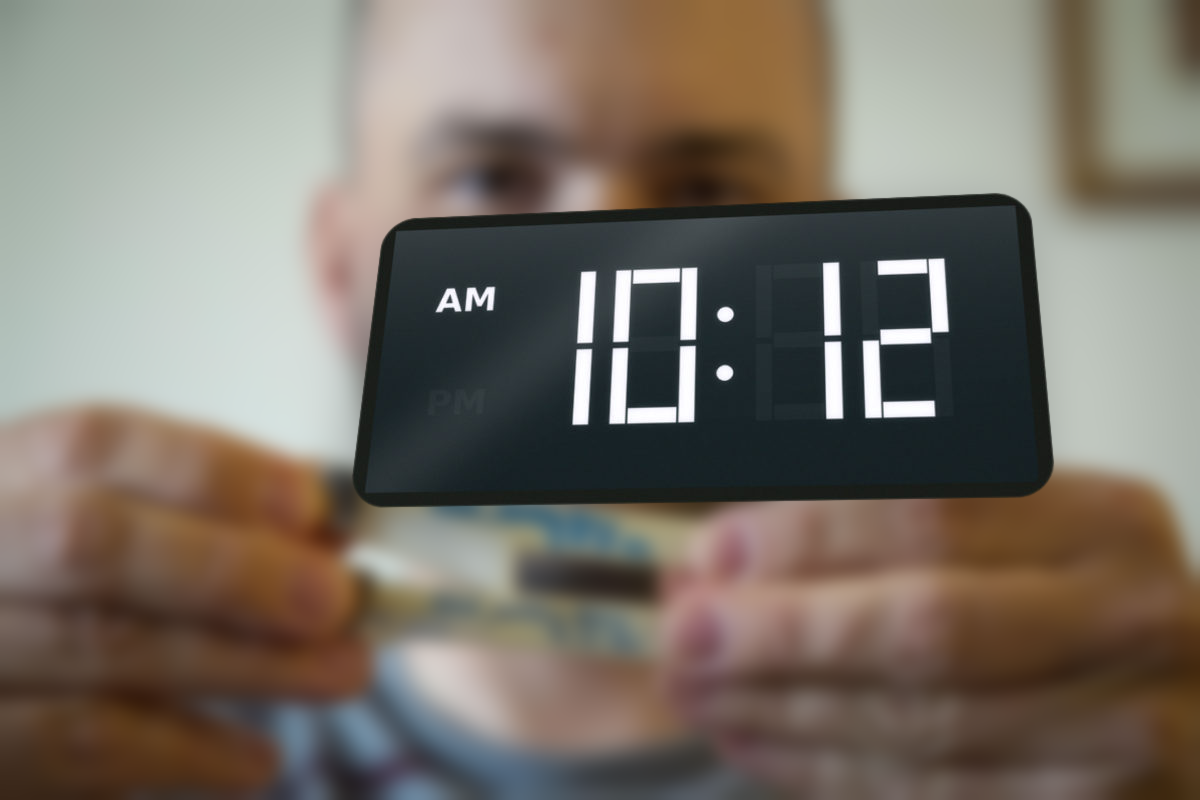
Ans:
h=10 m=12
